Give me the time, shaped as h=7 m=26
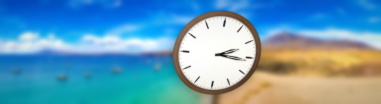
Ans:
h=2 m=16
